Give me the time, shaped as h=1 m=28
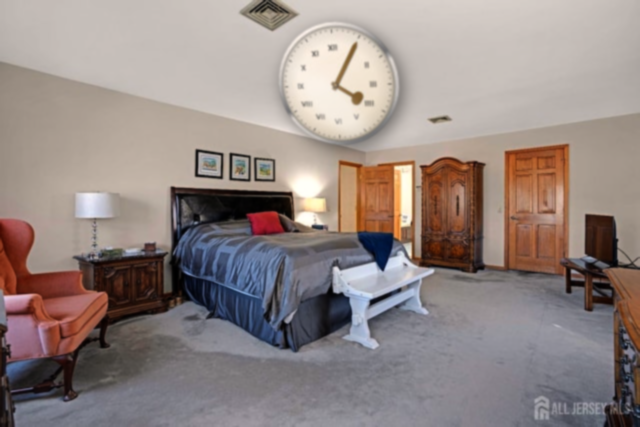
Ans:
h=4 m=5
